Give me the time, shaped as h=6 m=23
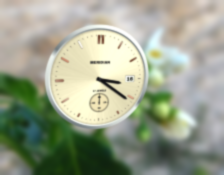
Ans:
h=3 m=21
